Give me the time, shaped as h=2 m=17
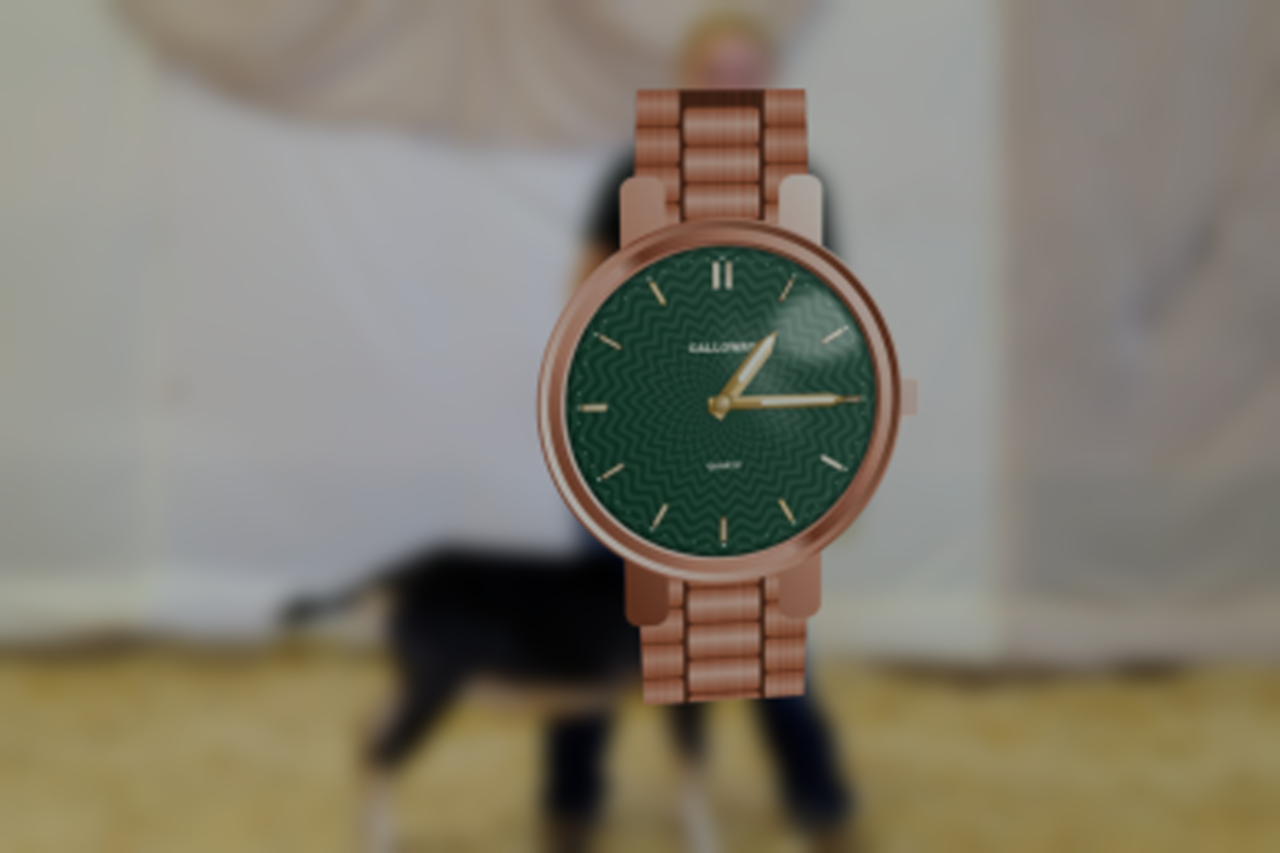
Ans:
h=1 m=15
